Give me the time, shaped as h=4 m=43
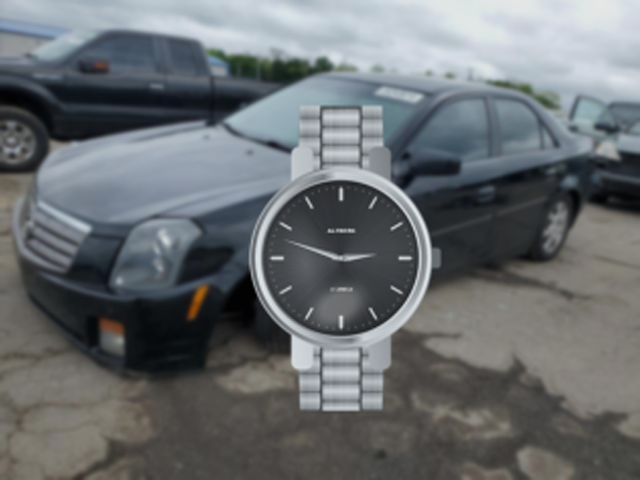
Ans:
h=2 m=48
